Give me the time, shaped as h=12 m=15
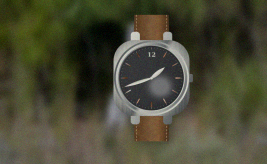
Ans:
h=1 m=42
